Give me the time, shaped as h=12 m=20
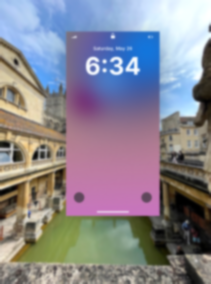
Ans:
h=6 m=34
